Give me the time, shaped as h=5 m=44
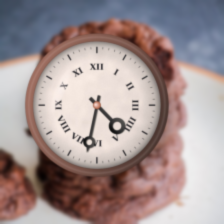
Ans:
h=4 m=32
